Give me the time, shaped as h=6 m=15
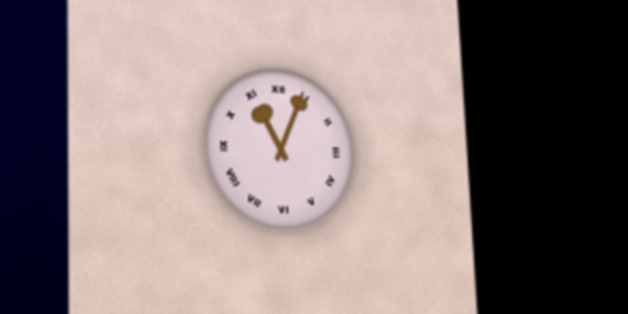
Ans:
h=11 m=4
